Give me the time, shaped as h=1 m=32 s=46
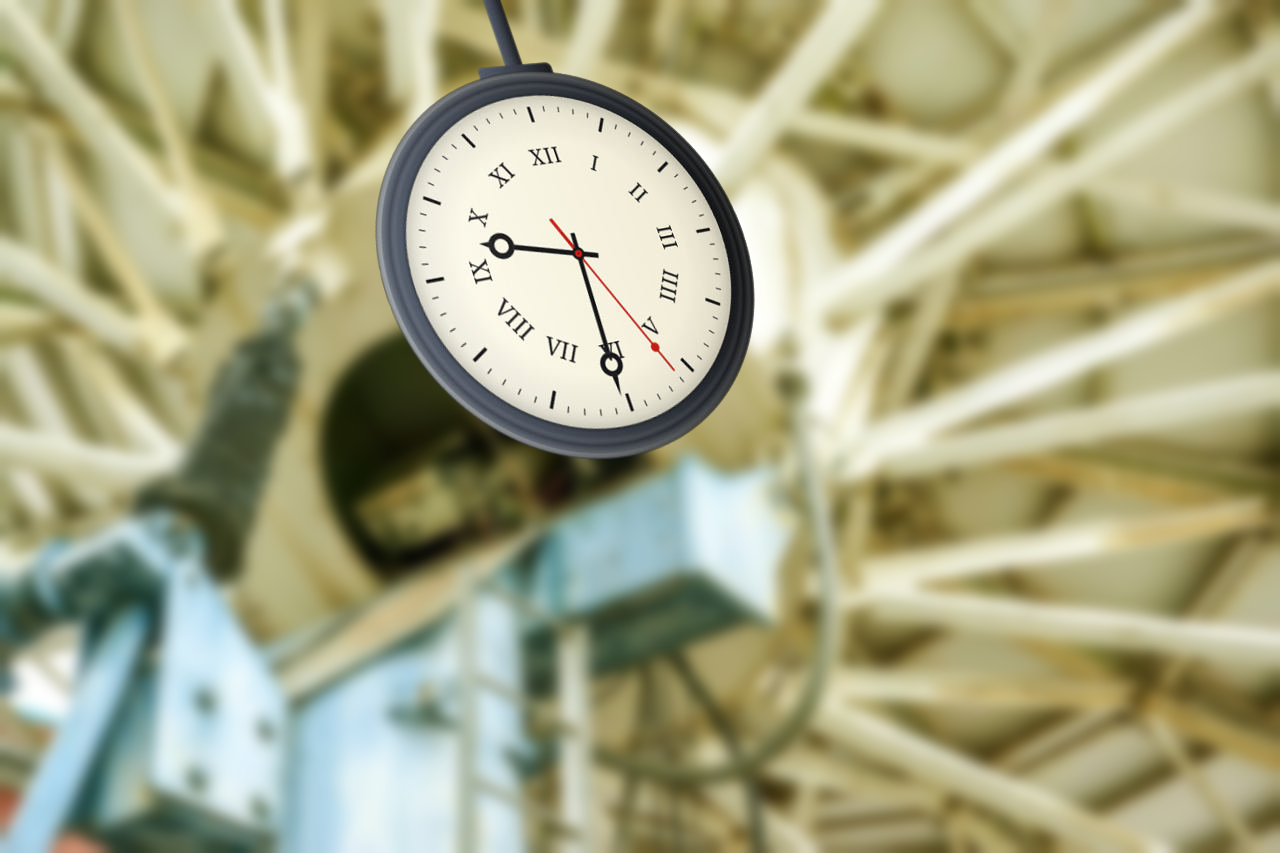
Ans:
h=9 m=30 s=26
